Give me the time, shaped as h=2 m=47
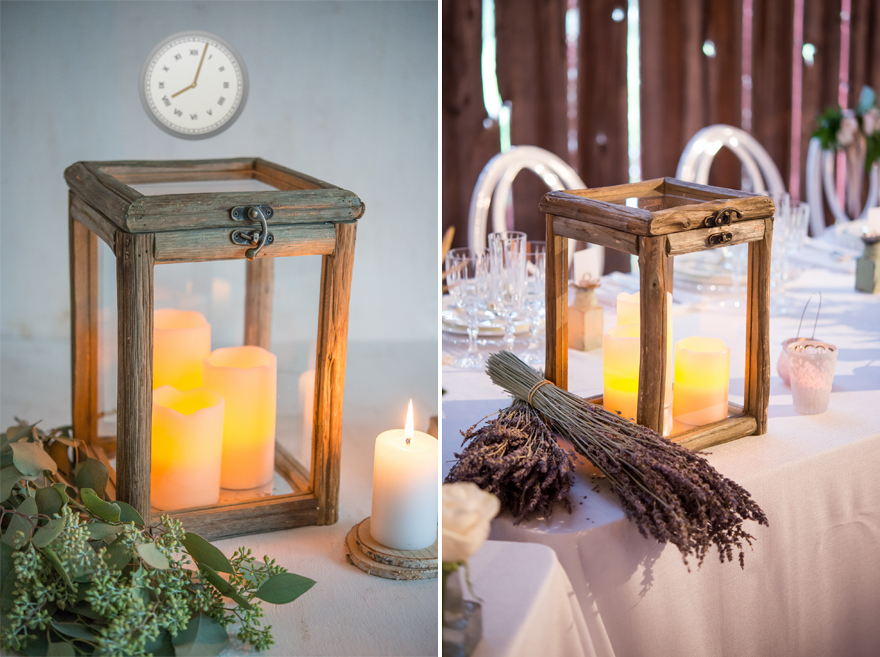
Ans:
h=8 m=3
